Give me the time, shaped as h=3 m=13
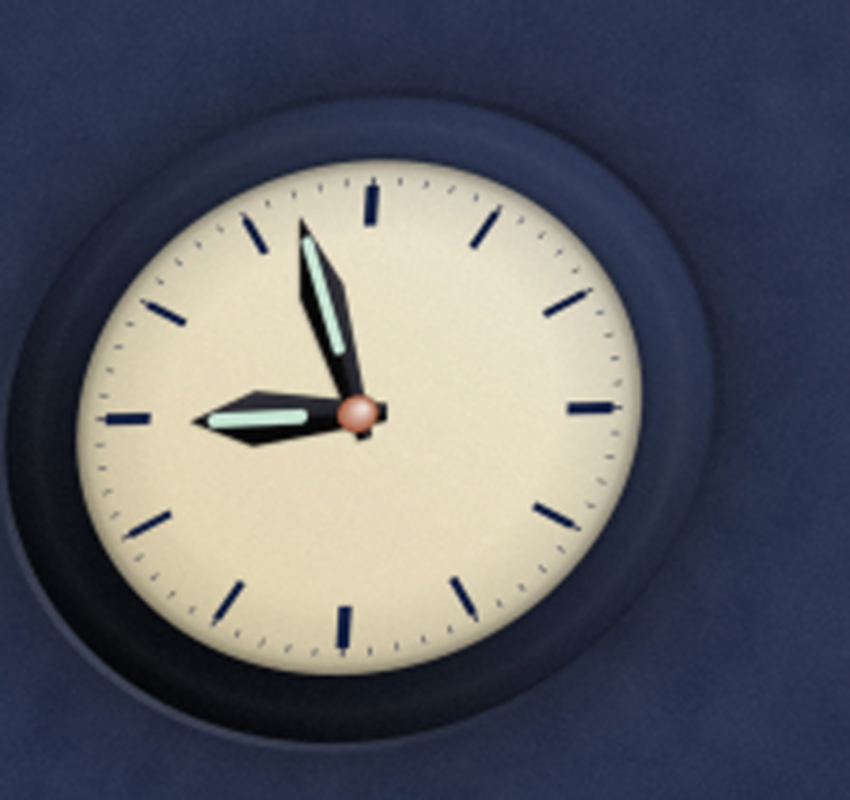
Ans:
h=8 m=57
